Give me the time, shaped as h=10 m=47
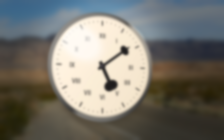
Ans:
h=5 m=9
